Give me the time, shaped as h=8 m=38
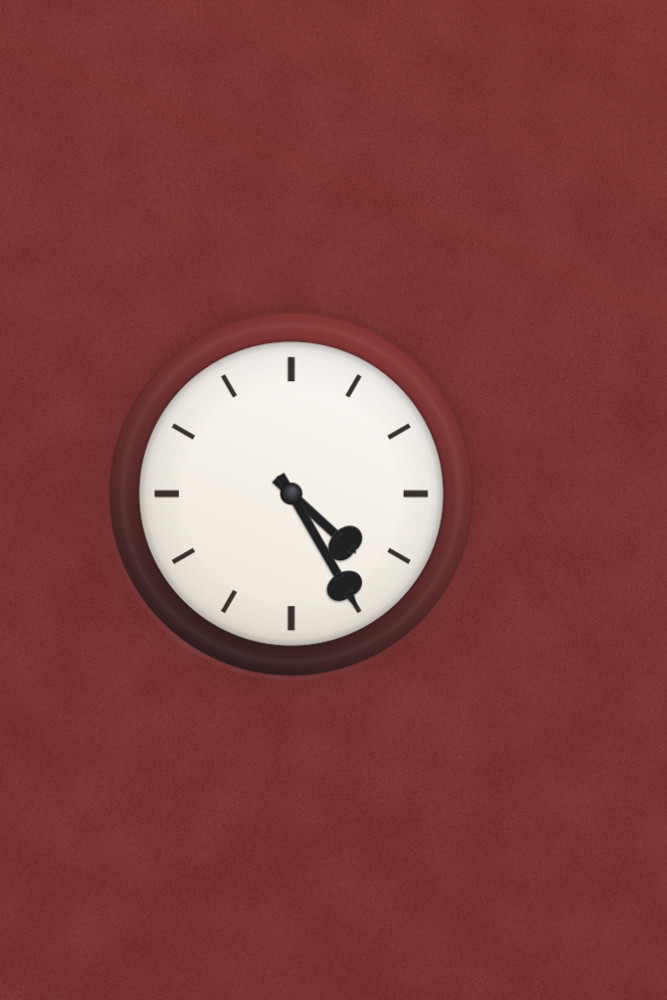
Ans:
h=4 m=25
